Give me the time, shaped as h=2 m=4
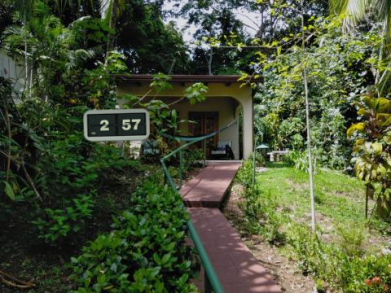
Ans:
h=2 m=57
